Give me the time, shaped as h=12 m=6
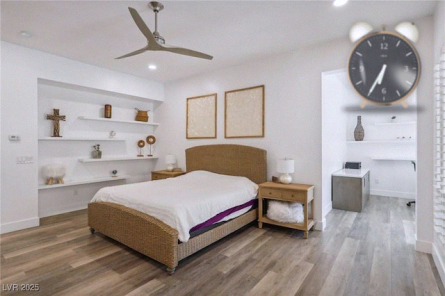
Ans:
h=6 m=35
